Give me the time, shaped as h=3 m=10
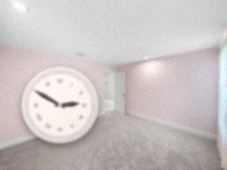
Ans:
h=2 m=50
